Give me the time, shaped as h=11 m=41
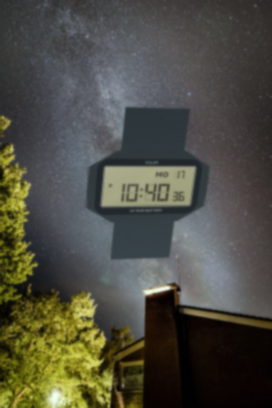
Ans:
h=10 m=40
